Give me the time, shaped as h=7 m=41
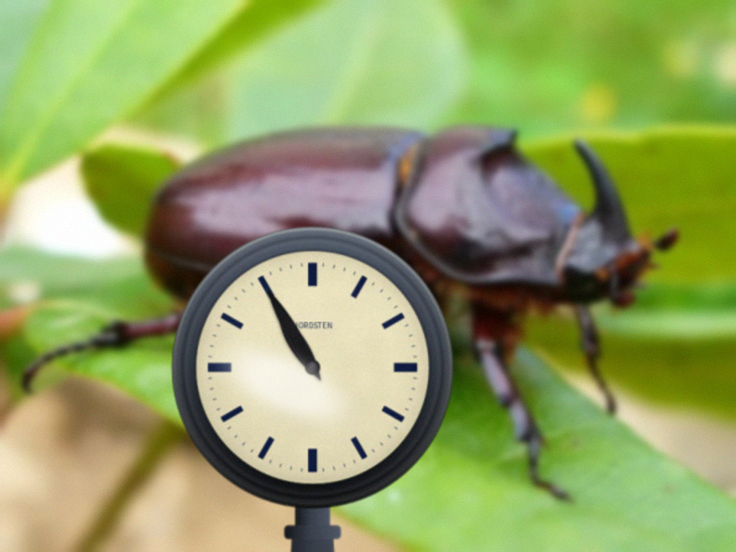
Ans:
h=10 m=55
